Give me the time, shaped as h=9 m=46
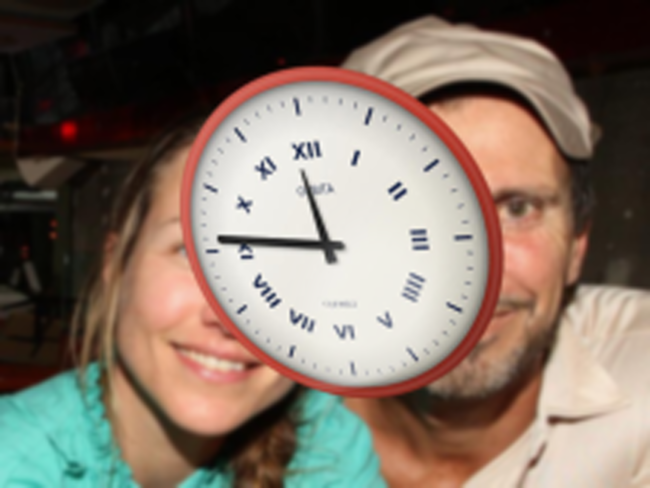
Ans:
h=11 m=46
